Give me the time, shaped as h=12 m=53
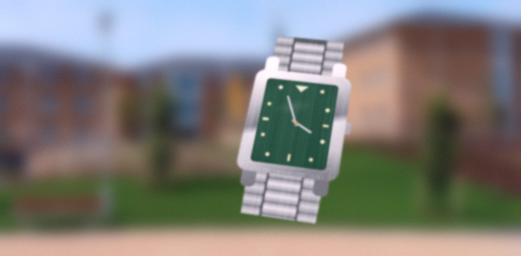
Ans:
h=3 m=56
